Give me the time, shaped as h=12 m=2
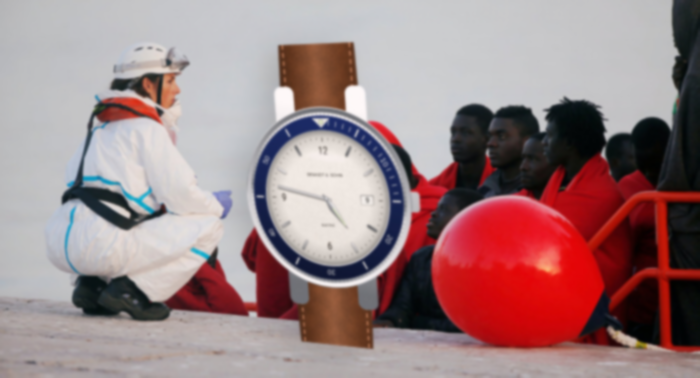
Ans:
h=4 m=47
